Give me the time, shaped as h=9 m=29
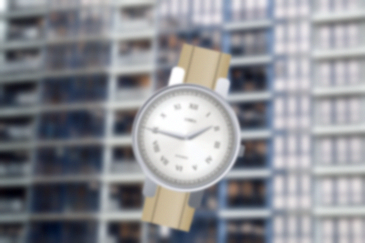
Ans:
h=1 m=45
